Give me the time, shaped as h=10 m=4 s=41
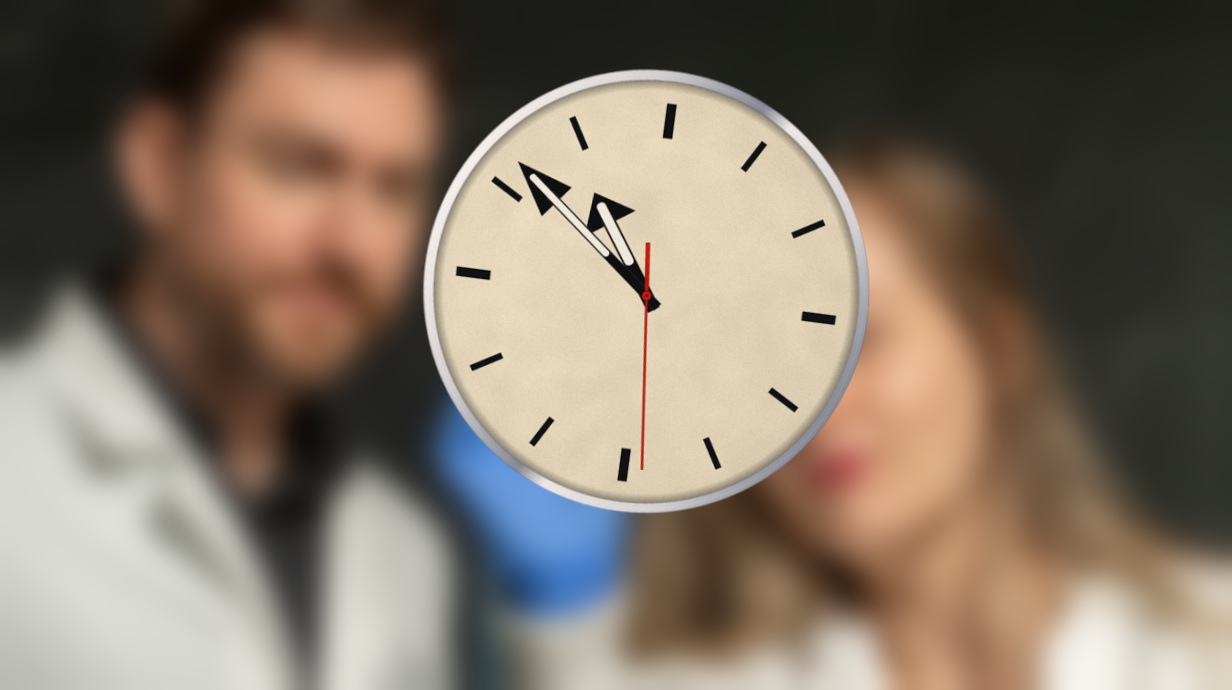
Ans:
h=10 m=51 s=29
